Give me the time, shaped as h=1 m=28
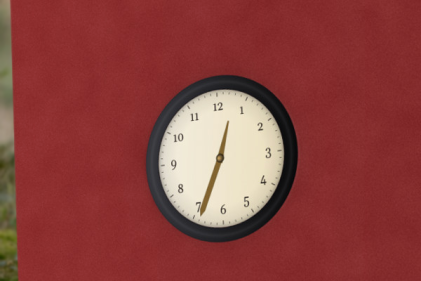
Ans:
h=12 m=34
